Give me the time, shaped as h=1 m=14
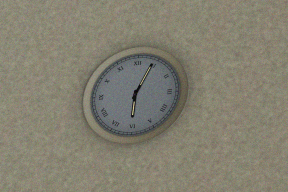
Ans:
h=6 m=4
